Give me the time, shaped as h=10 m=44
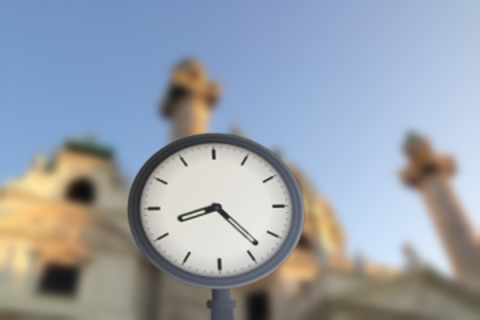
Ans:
h=8 m=23
